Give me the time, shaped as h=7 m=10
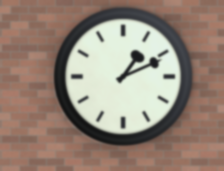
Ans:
h=1 m=11
